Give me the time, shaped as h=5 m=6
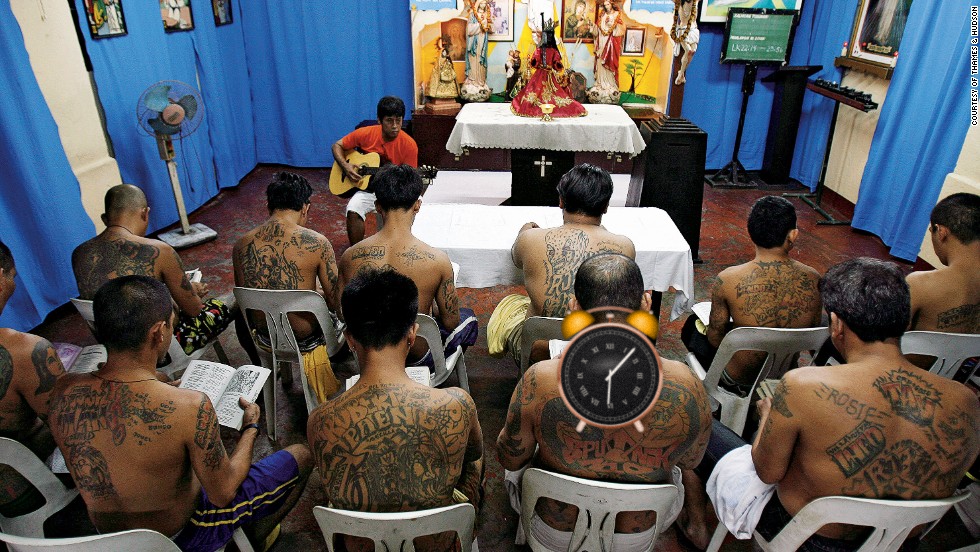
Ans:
h=6 m=7
